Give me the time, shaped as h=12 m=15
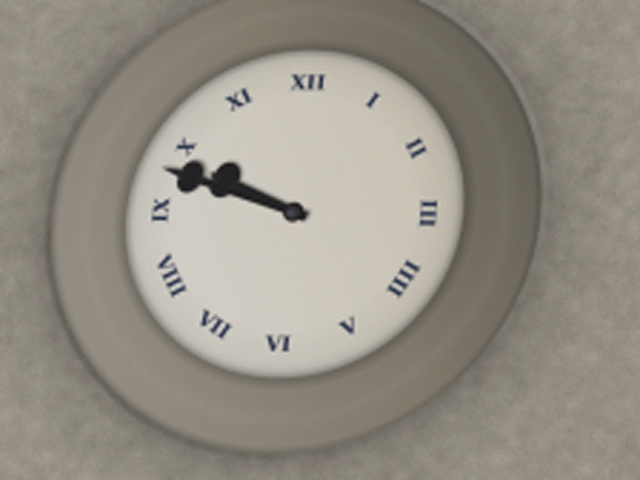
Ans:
h=9 m=48
